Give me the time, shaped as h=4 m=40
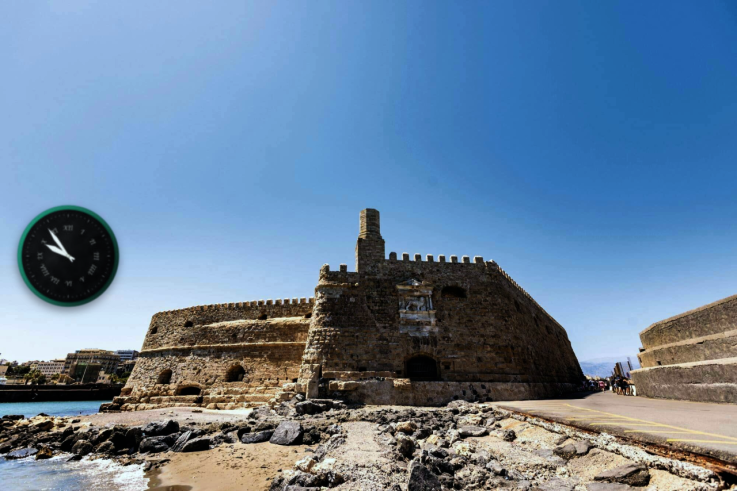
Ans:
h=9 m=54
